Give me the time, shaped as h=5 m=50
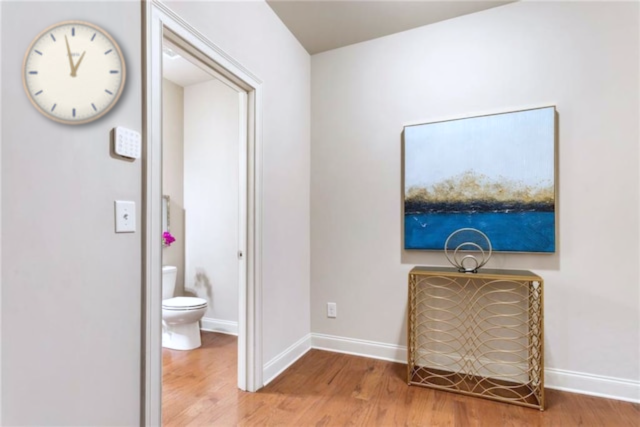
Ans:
h=12 m=58
